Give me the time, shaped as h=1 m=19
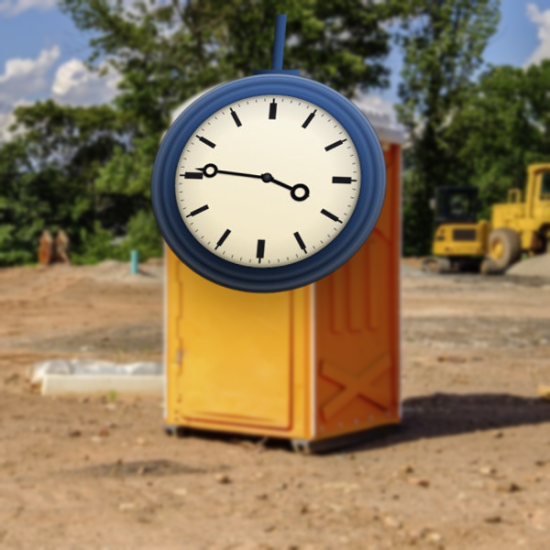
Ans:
h=3 m=46
